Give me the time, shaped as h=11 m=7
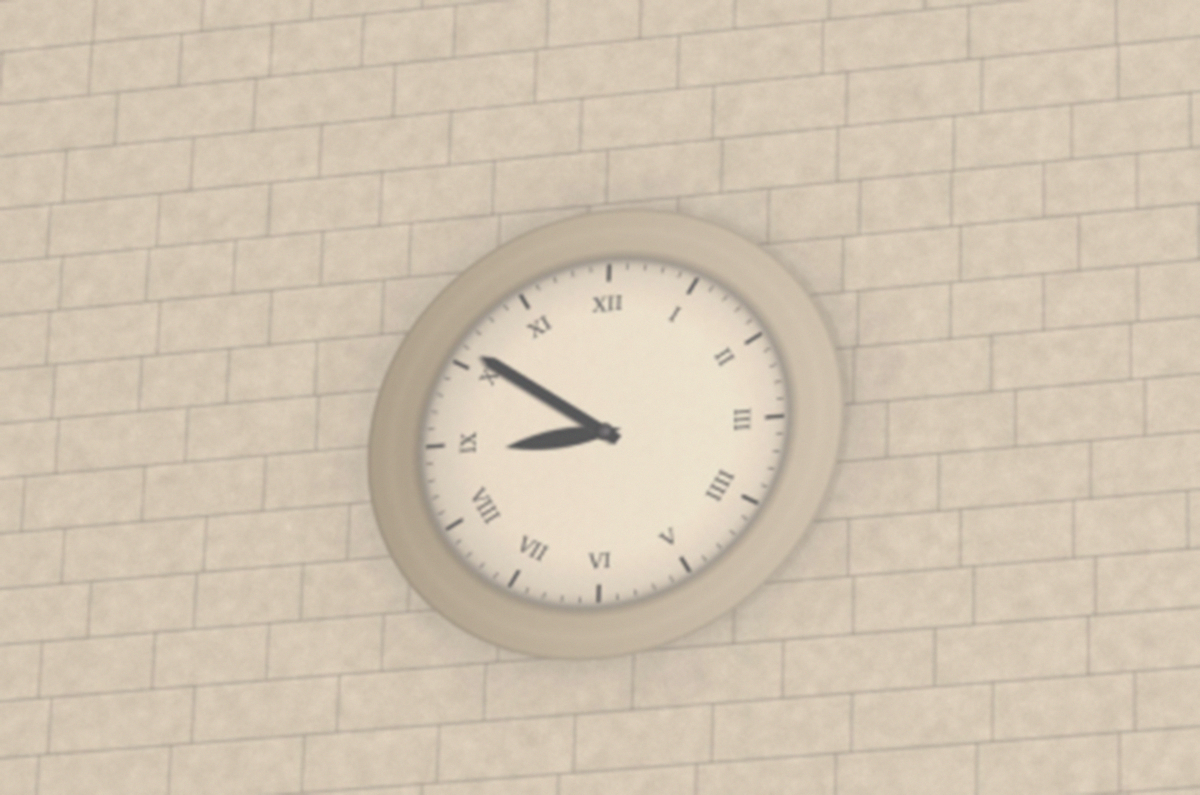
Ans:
h=8 m=51
